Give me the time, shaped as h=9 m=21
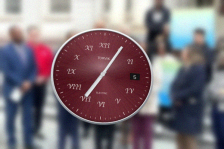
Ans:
h=7 m=5
